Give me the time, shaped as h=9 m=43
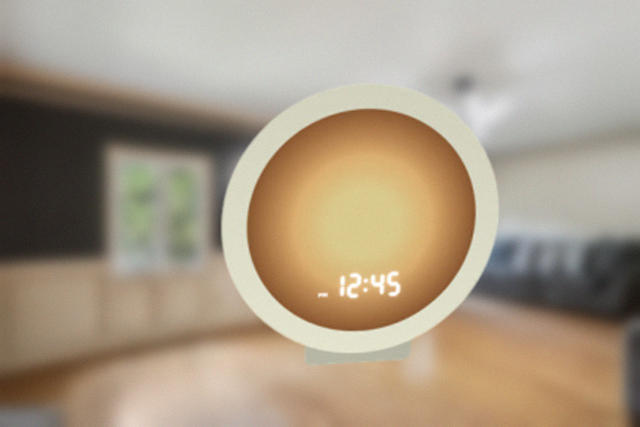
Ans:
h=12 m=45
